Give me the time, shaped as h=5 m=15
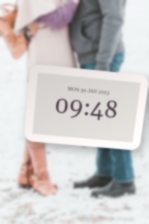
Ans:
h=9 m=48
